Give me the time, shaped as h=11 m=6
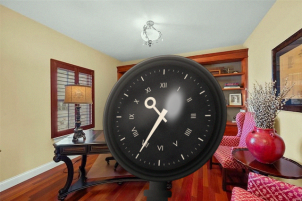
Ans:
h=10 m=35
